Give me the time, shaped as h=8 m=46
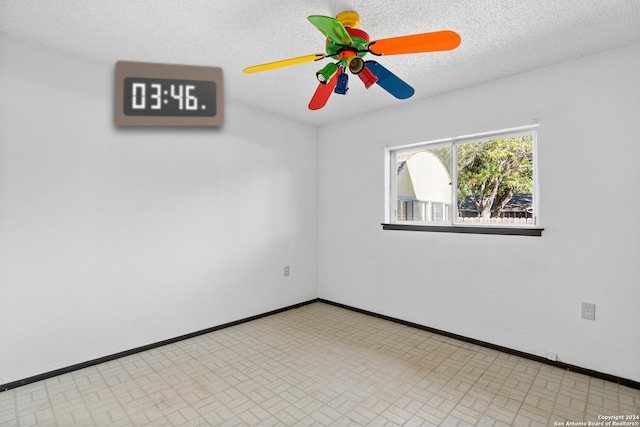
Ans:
h=3 m=46
